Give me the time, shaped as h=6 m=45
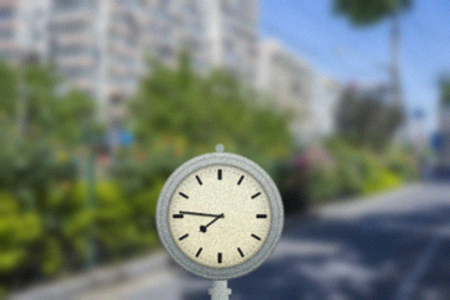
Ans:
h=7 m=46
